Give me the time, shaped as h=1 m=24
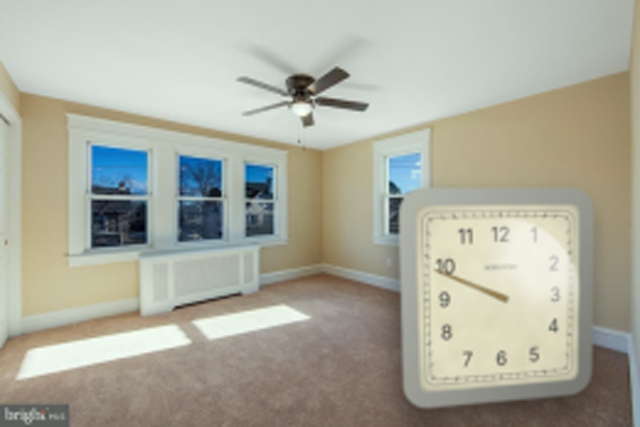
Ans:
h=9 m=49
